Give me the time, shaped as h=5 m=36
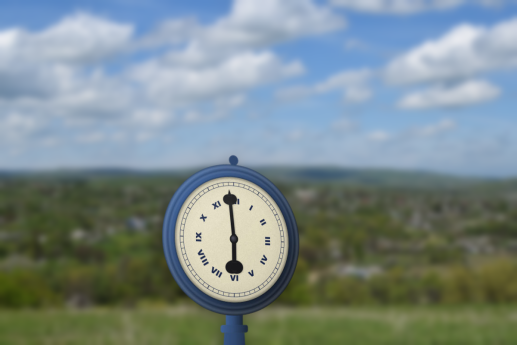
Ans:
h=5 m=59
